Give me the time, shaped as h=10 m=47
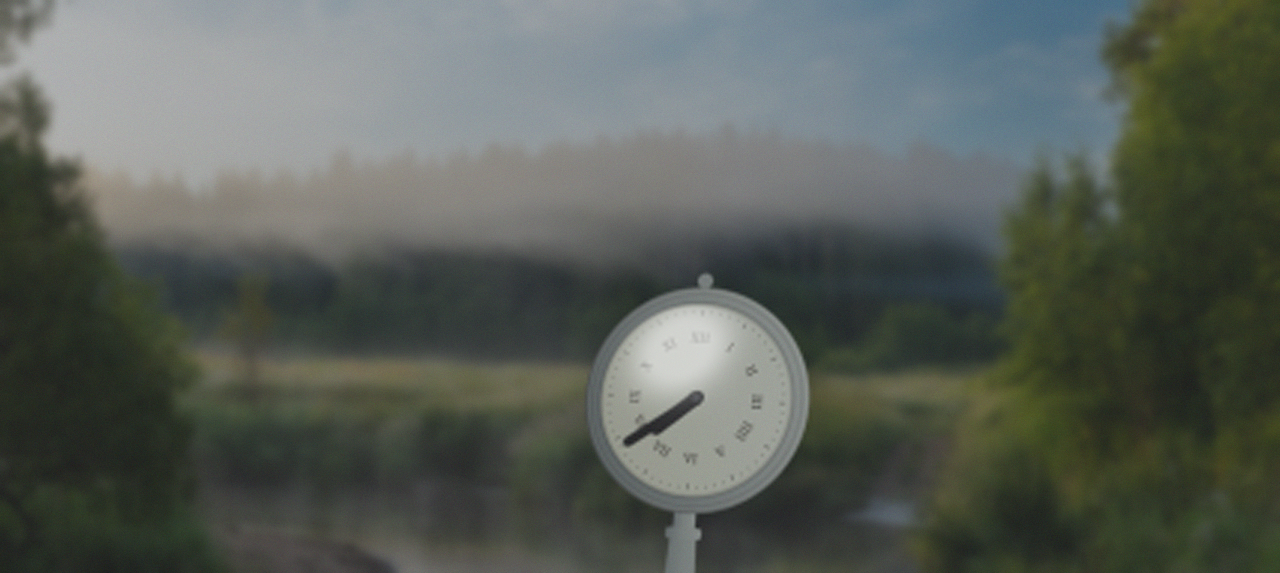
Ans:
h=7 m=39
